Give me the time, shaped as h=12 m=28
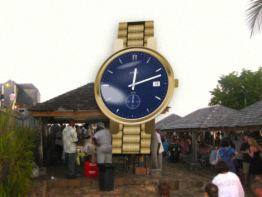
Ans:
h=12 m=12
